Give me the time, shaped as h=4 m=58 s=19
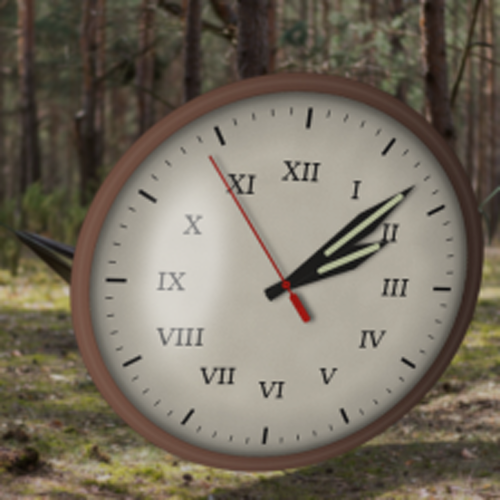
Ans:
h=2 m=7 s=54
